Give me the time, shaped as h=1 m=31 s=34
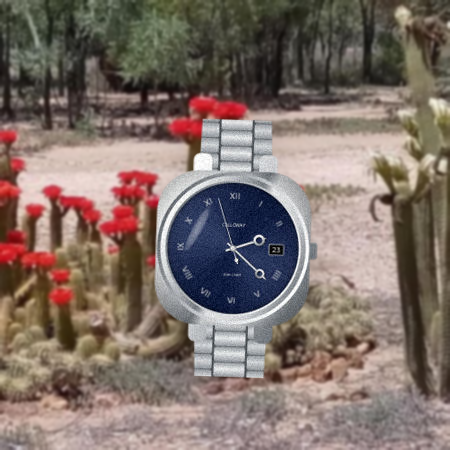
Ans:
h=2 m=21 s=57
